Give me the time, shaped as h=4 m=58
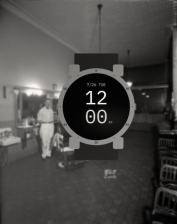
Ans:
h=12 m=0
